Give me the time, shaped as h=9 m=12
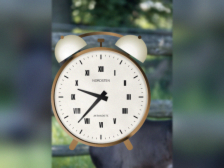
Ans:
h=9 m=37
